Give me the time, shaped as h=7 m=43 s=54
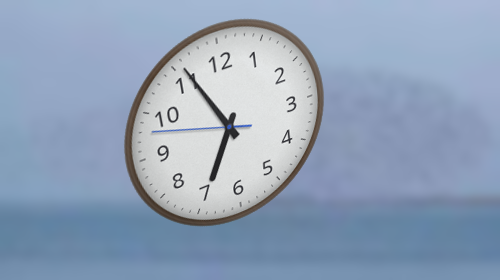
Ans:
h=6 m=55 s=48
